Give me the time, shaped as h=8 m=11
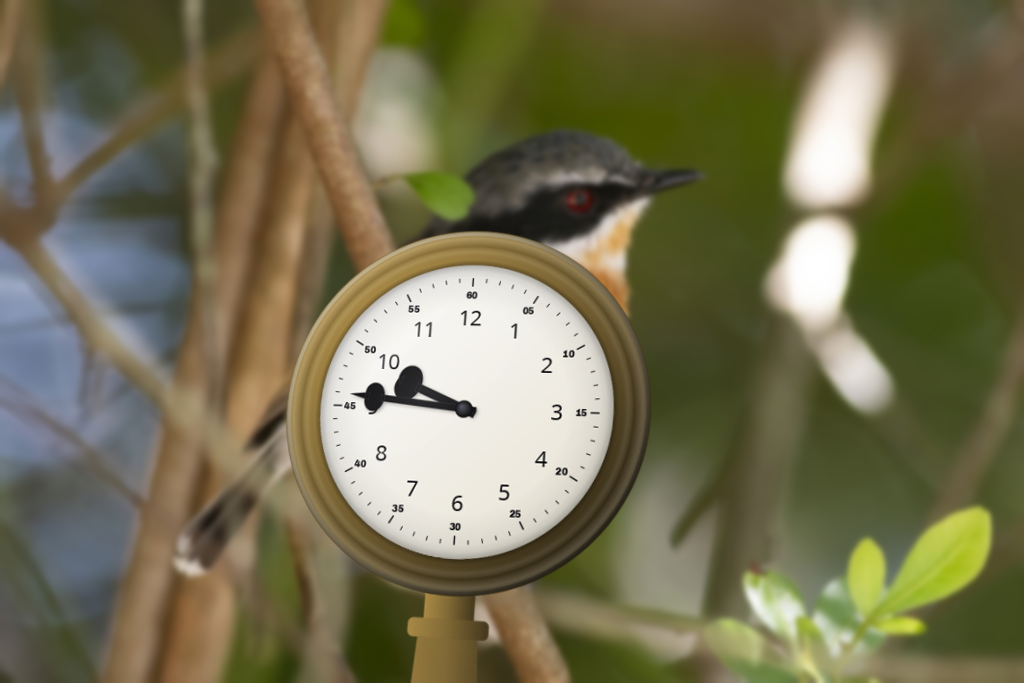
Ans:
h=9 m=46
